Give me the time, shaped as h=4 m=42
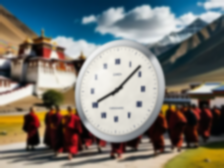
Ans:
h=8 m=8
